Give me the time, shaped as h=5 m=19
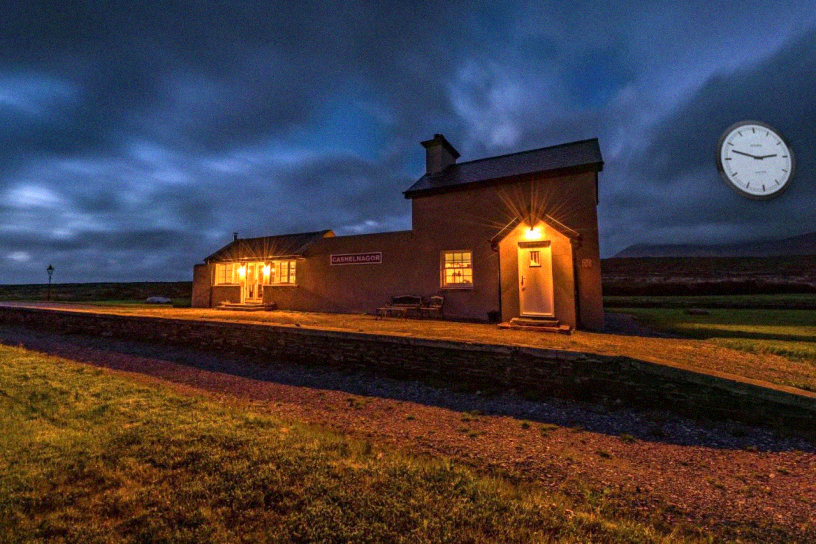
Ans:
h=2 m=48
